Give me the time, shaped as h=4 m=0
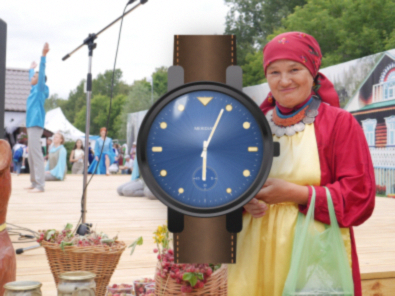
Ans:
h=6 m=4
